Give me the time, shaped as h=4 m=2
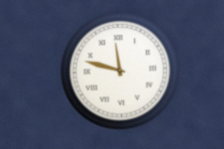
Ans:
h=11 m=48
